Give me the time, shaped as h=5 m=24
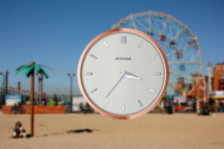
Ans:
h=3 m=36
